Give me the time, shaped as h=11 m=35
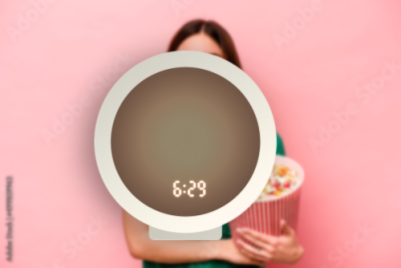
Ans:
h=6 m=29
